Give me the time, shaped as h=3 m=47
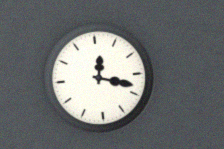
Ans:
h=12 m=18
